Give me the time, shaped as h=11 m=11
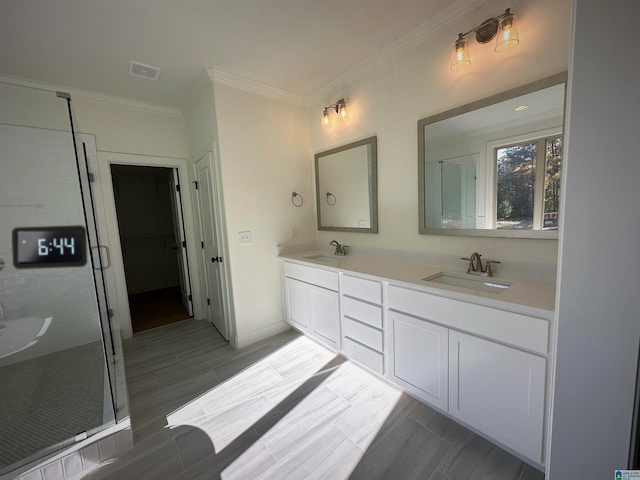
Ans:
h=6 m=44
